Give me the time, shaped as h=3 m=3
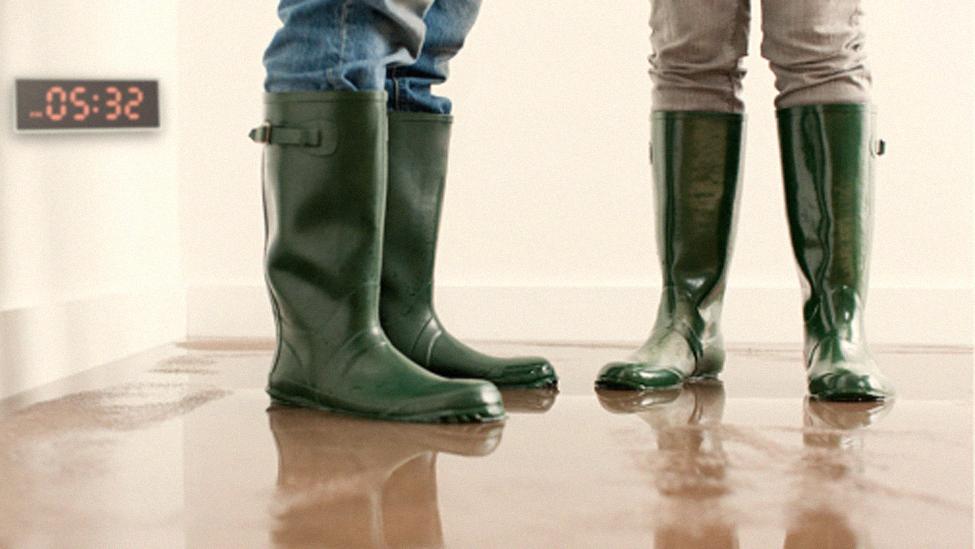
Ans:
h=5 m=32
